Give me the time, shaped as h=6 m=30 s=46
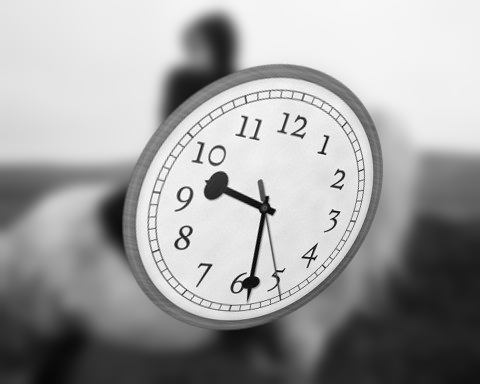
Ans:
h=9 m=28 s=25
